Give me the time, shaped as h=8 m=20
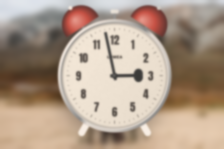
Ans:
h=2 m=58
